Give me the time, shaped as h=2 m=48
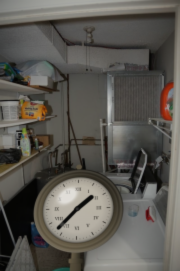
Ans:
h=1 m=37
